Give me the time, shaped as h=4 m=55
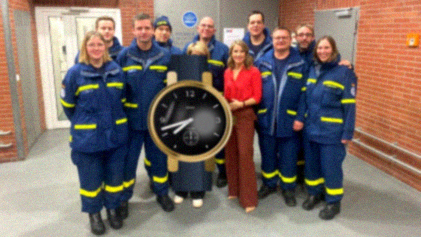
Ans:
h=7 m=42
